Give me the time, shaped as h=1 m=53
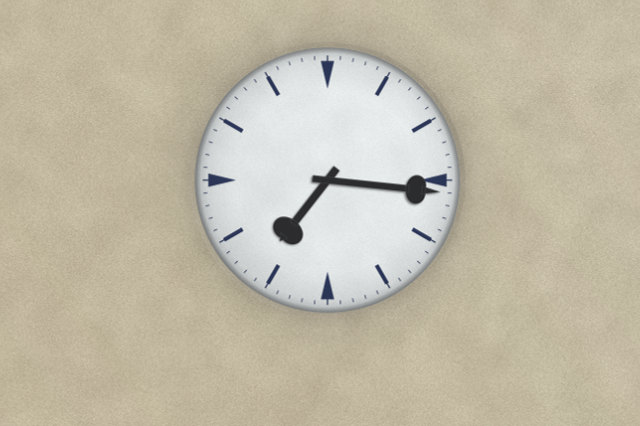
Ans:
h=7 m=16
